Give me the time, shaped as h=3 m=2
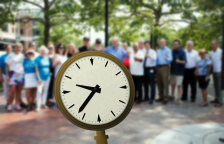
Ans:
h=9 m=37
